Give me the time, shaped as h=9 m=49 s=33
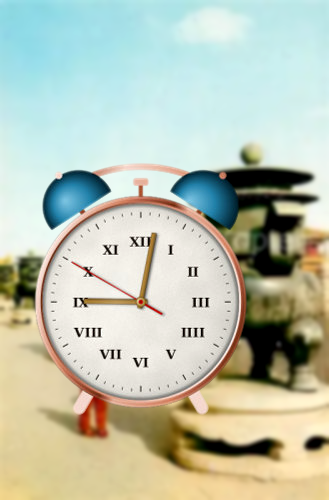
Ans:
h=9 m=1 s=50
